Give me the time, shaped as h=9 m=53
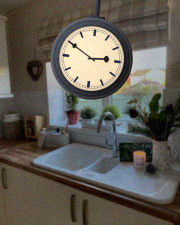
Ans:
h=2 m=50
